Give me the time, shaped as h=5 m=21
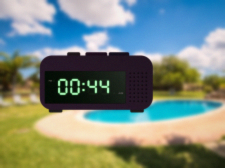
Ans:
h=0 m=44
